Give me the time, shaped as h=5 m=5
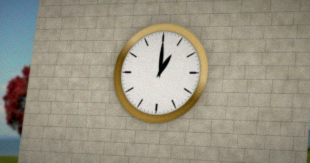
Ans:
h=1 m=0
